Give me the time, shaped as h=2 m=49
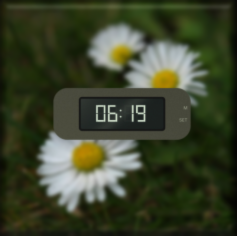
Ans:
h=6 m=19
